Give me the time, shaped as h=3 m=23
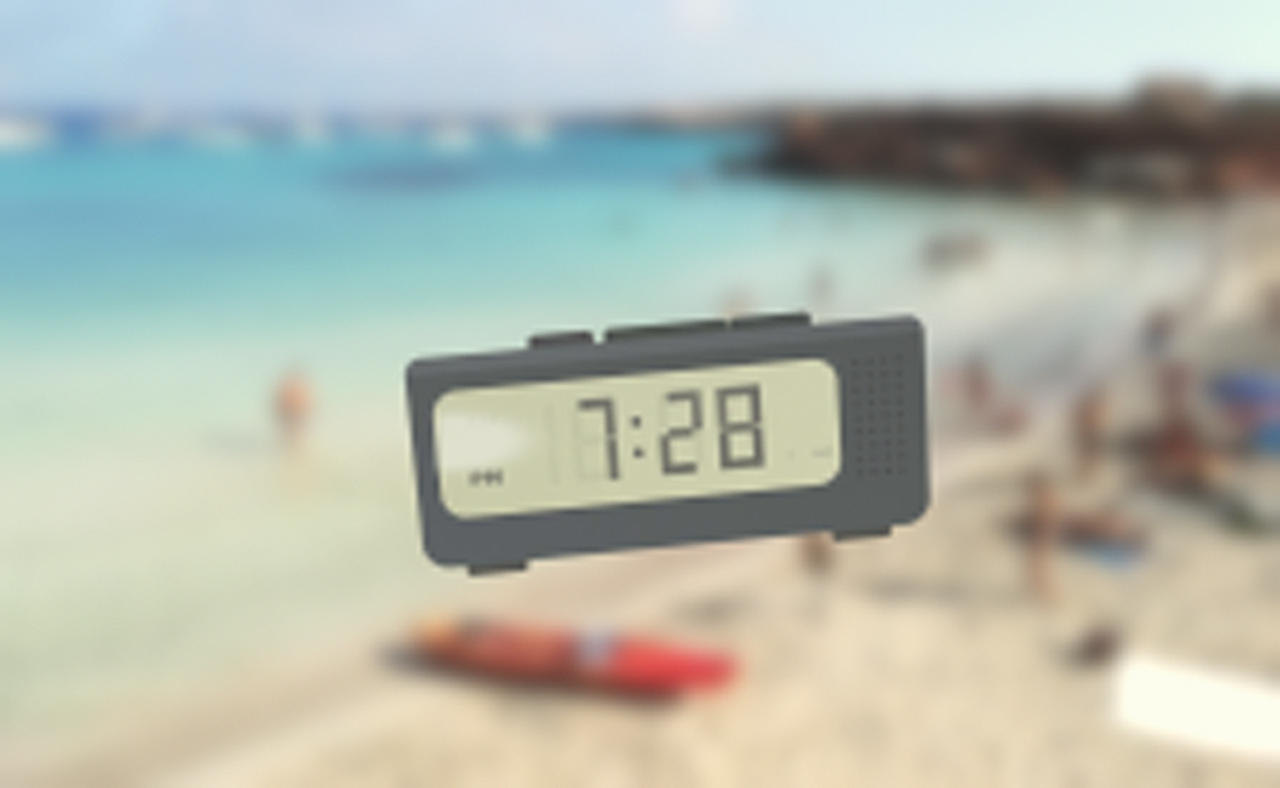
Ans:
h=7 m=28
